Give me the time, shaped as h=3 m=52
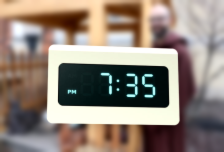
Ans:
h=7 m=35
